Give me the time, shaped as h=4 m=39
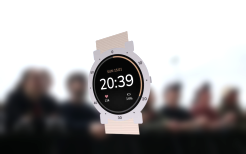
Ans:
h=20 m=39
